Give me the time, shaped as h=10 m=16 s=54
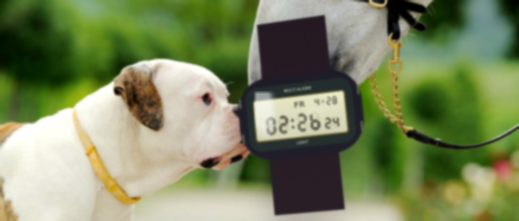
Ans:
h=2 m=26 s=24
